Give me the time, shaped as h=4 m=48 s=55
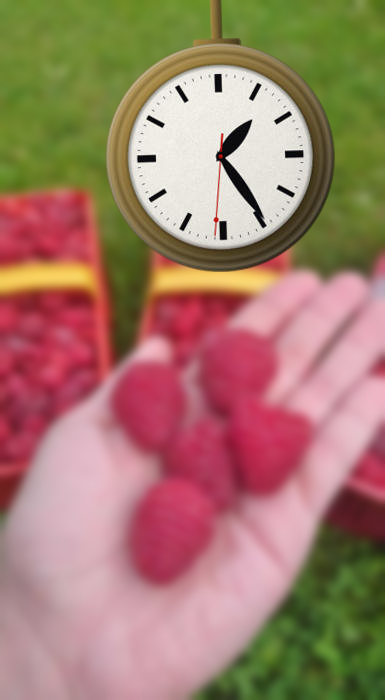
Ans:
h=1 m=24 s=31
